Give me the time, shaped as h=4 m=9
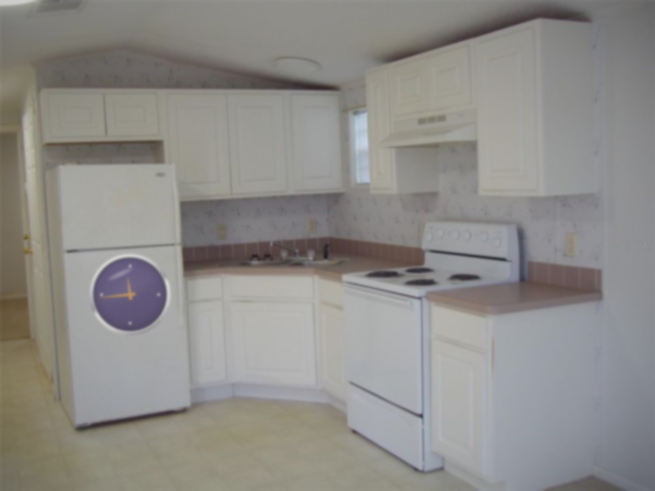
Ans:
h=11 m=44
